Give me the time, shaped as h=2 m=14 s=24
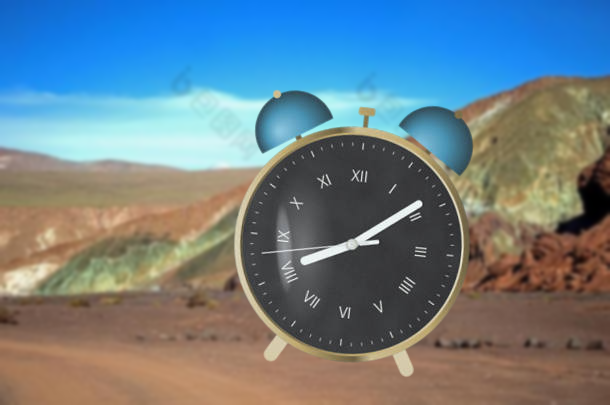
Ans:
h=8 m=8 s=43
